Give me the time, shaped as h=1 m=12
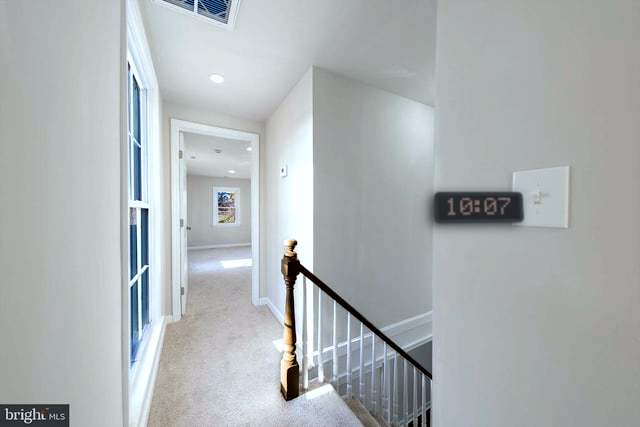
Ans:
h=10 m=7
